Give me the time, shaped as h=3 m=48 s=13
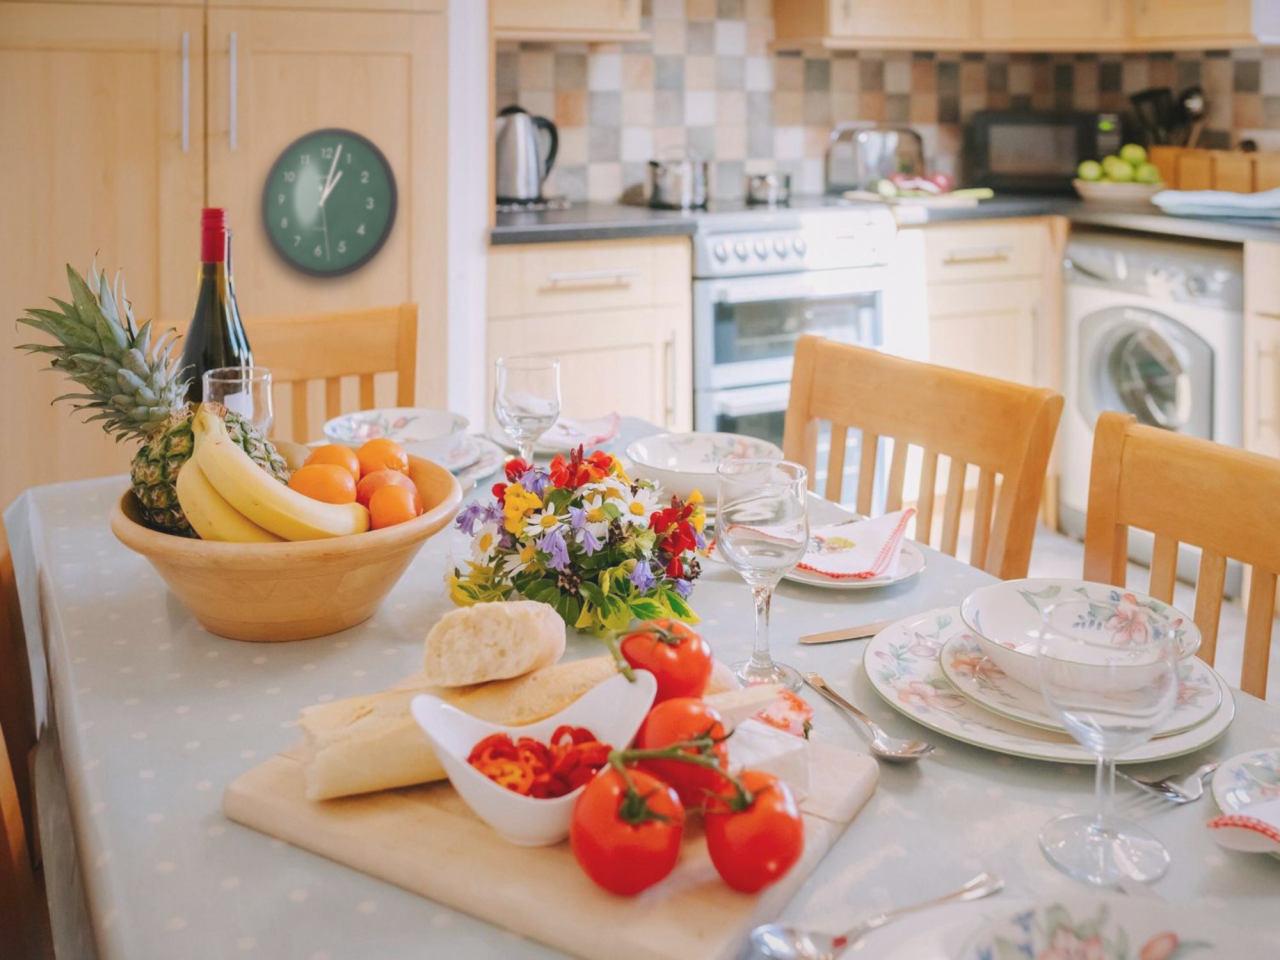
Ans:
h=1 m=2 s=28
